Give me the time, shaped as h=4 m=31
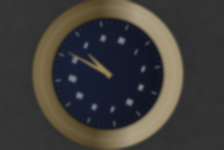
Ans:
h=9 m=46
